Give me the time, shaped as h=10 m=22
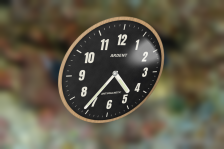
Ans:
h=4 m=36
